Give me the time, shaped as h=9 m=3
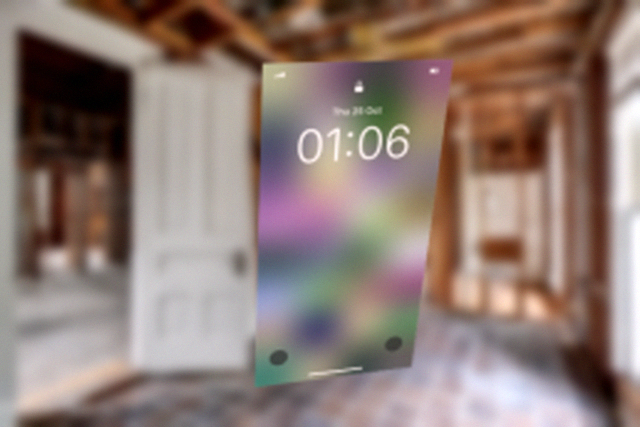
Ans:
h=1 m=6
